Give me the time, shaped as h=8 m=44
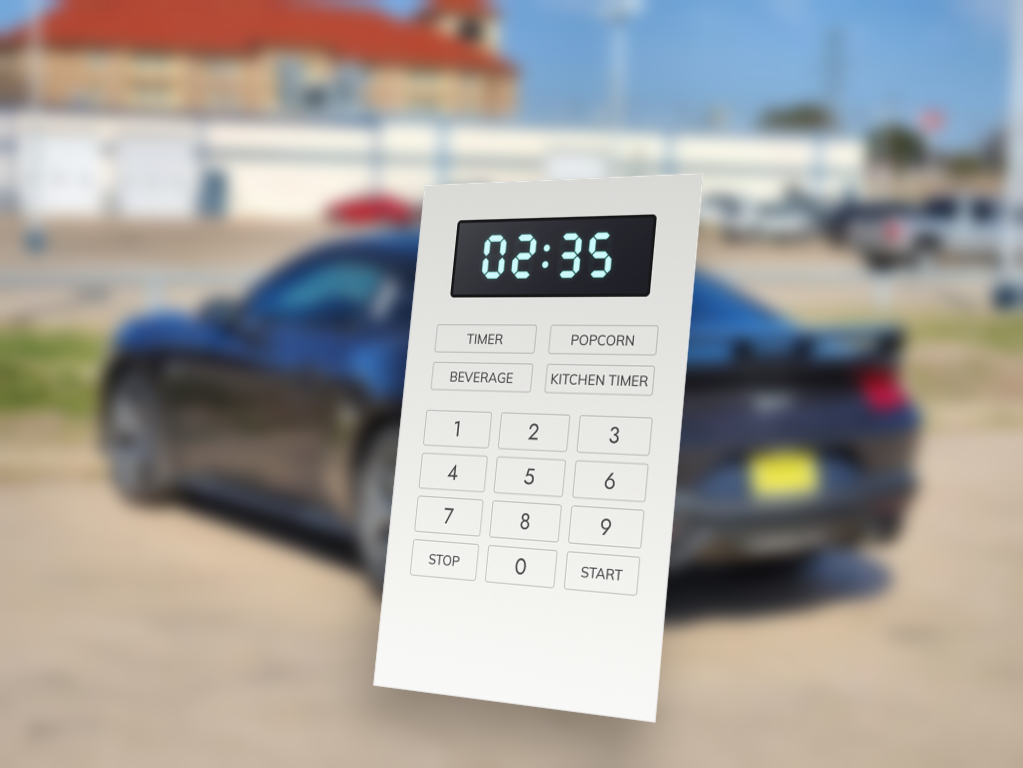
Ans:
h=2 m=35
